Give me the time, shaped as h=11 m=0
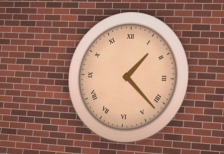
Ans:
h=1 m=22
